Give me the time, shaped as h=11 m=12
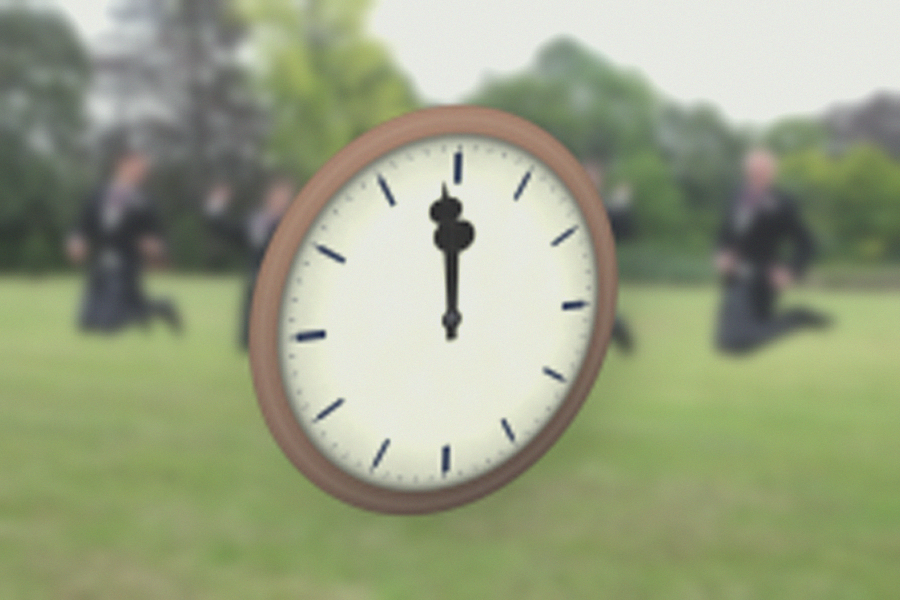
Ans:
h=11 m=59
